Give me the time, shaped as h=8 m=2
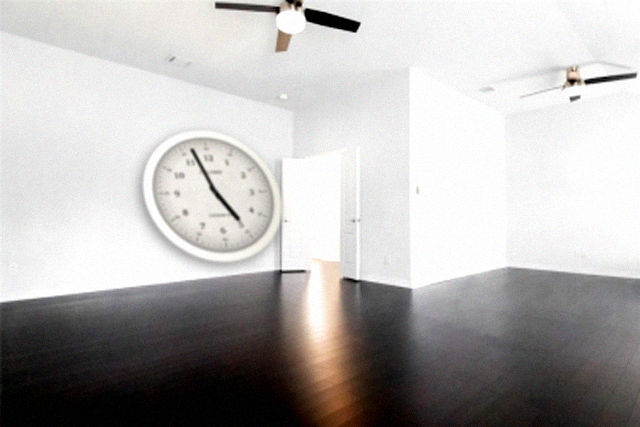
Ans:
h=4 m=57
